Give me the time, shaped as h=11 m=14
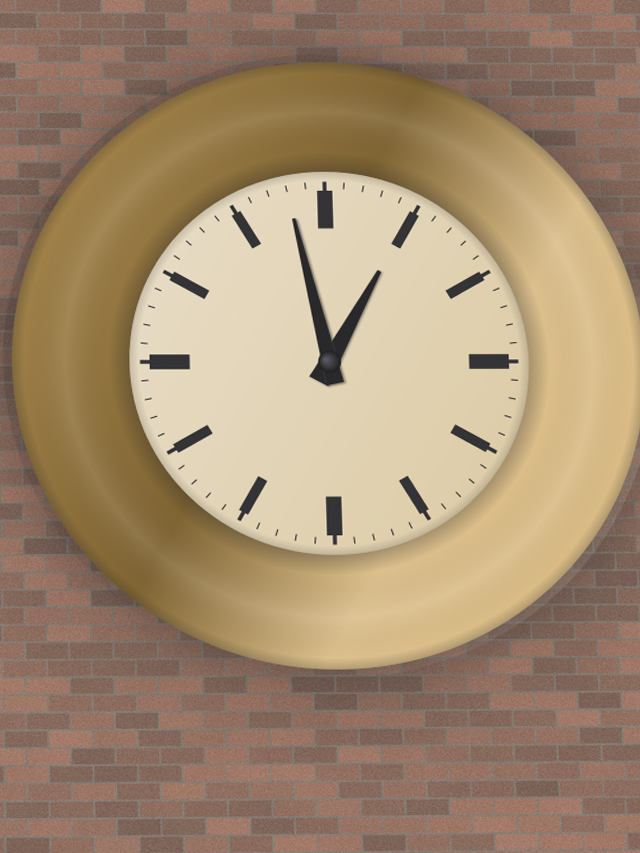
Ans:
h=12 m=58
